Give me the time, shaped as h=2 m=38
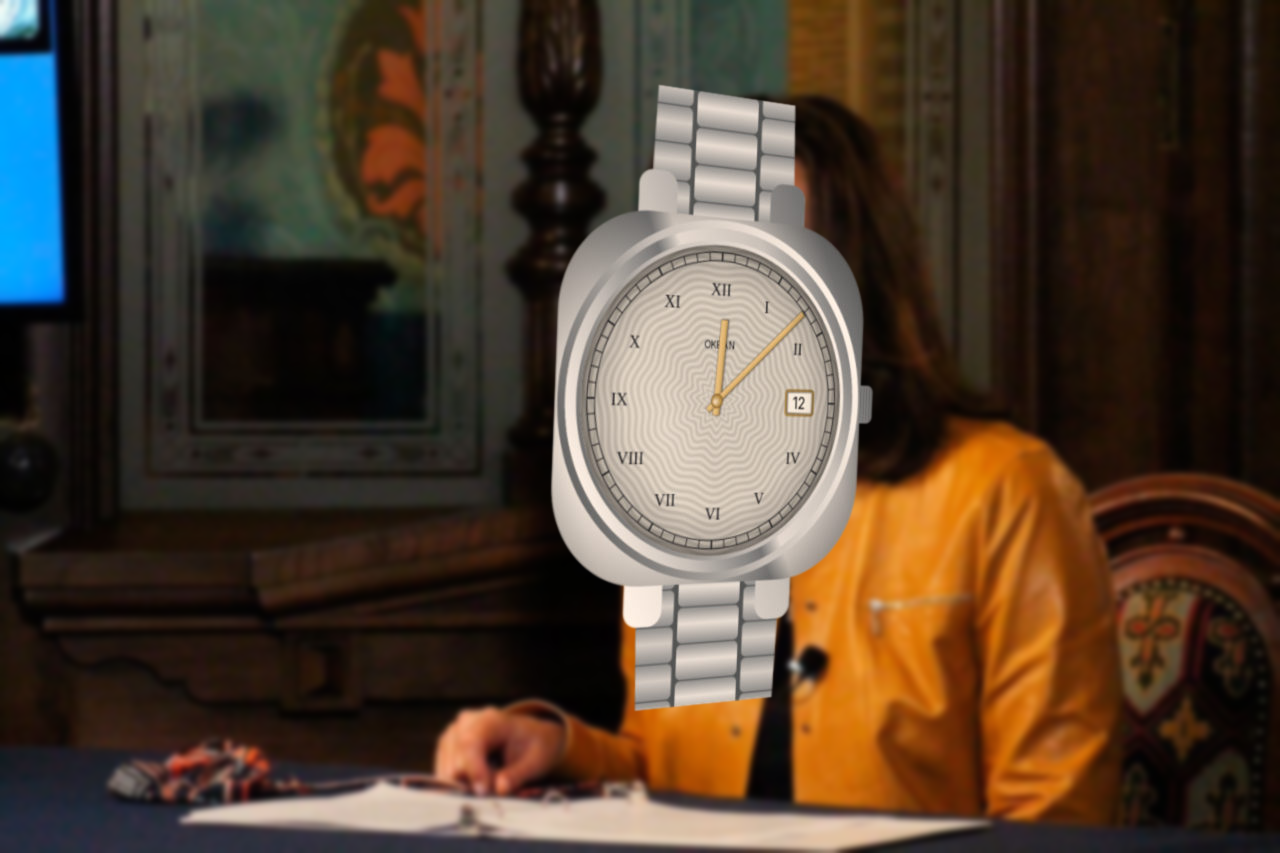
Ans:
h=12 m=8
